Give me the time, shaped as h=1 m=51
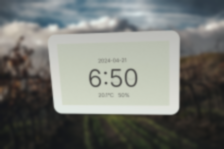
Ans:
h=6 m=50
